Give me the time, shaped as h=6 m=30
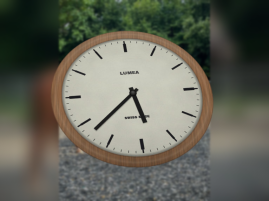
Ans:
h=5 m=38
